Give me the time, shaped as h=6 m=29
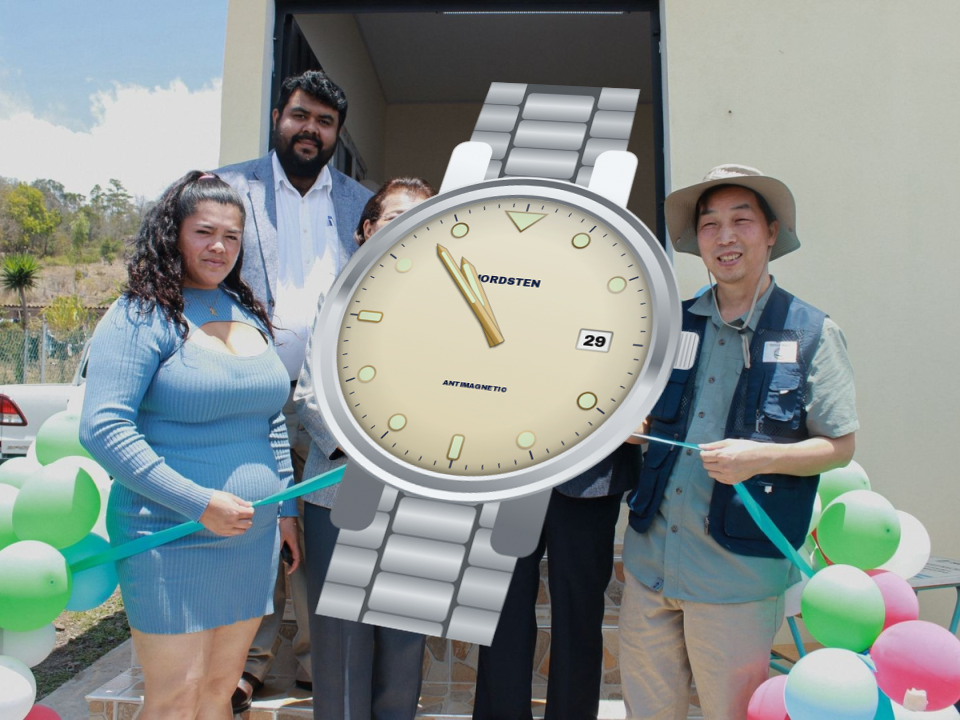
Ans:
h=10 m=53
